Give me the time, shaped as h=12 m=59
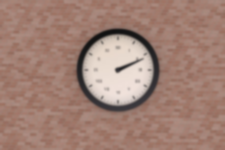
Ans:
h=2 m=11
